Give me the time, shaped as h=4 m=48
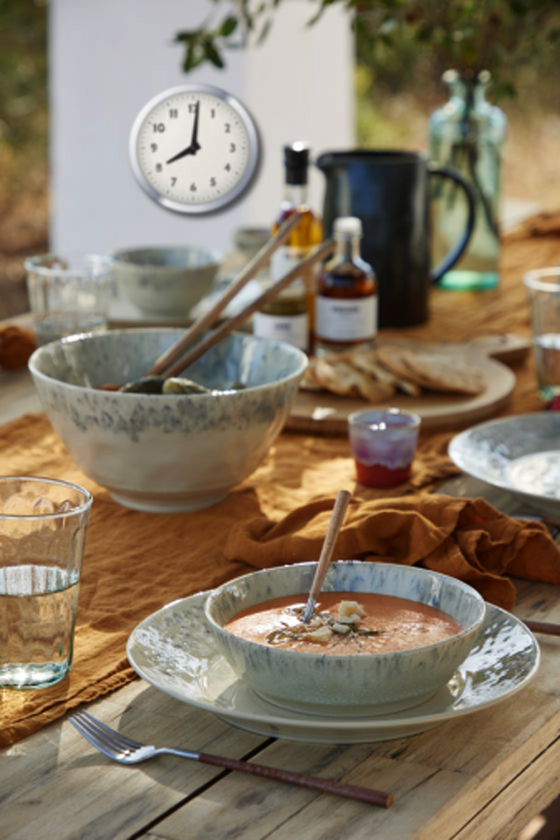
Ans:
h=8 m=1
